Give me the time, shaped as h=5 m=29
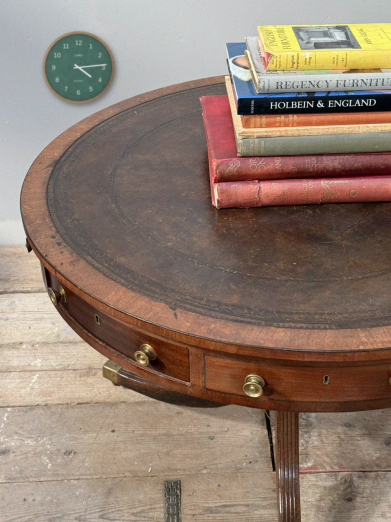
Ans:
h=4 m=14
